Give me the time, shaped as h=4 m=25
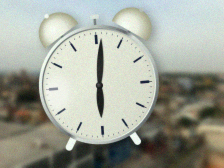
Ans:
h=6 m=1
